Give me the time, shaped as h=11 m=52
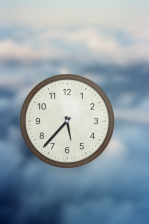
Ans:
h=5 m=37
